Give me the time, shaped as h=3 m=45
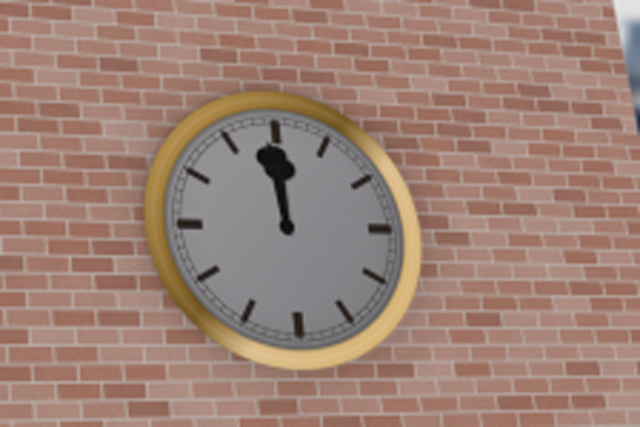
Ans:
h=11 m=59
